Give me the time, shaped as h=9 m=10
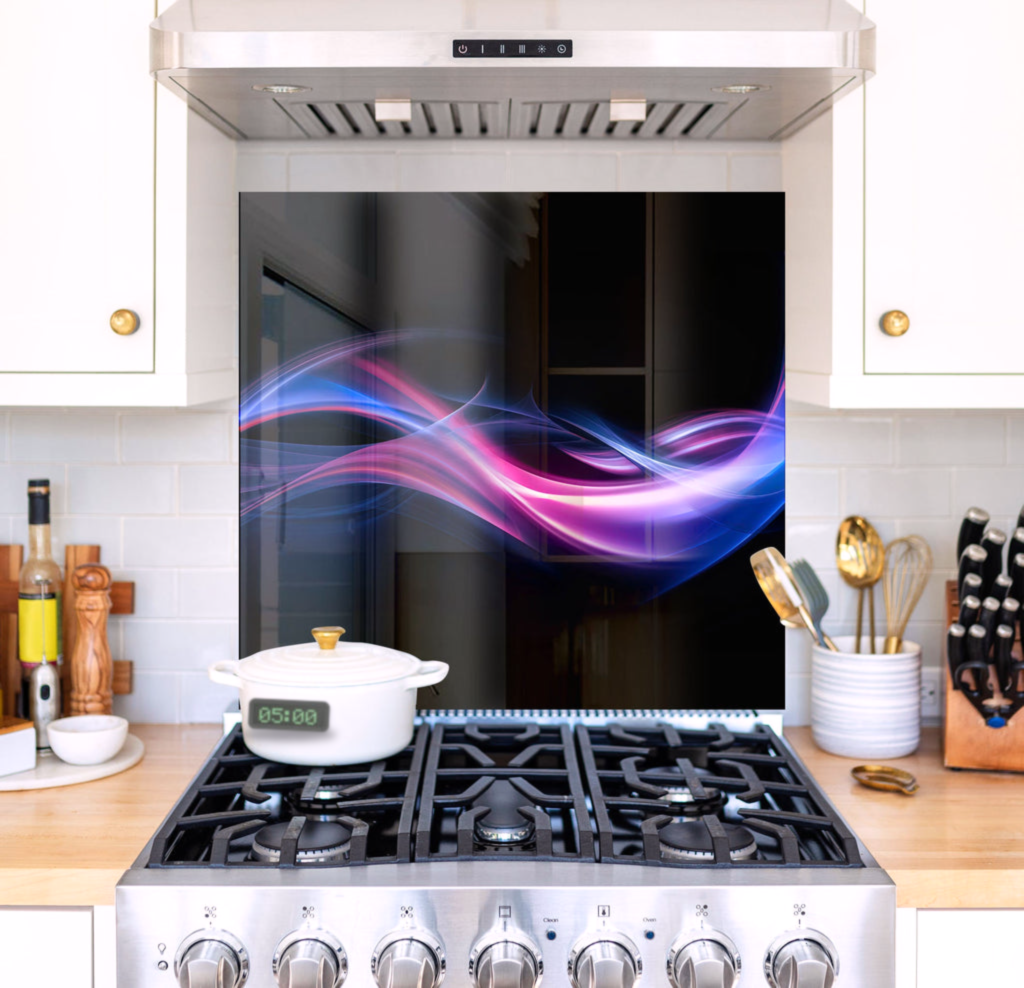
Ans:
h=5 m=0
